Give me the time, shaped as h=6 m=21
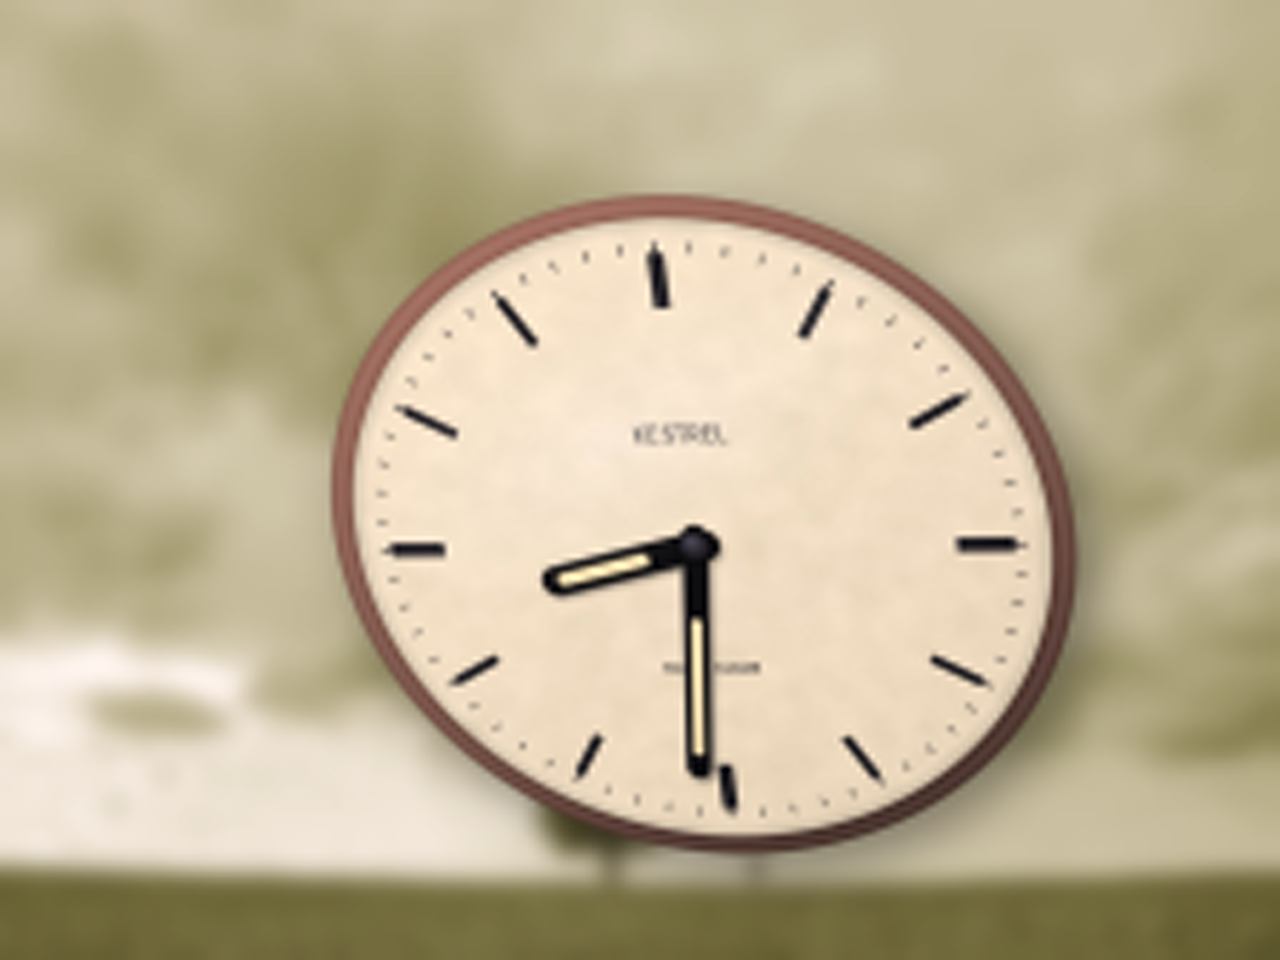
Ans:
h=8 m=31
